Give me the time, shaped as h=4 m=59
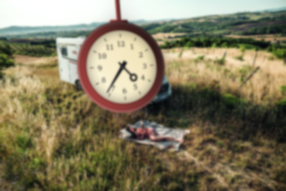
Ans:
h=4 m=36
